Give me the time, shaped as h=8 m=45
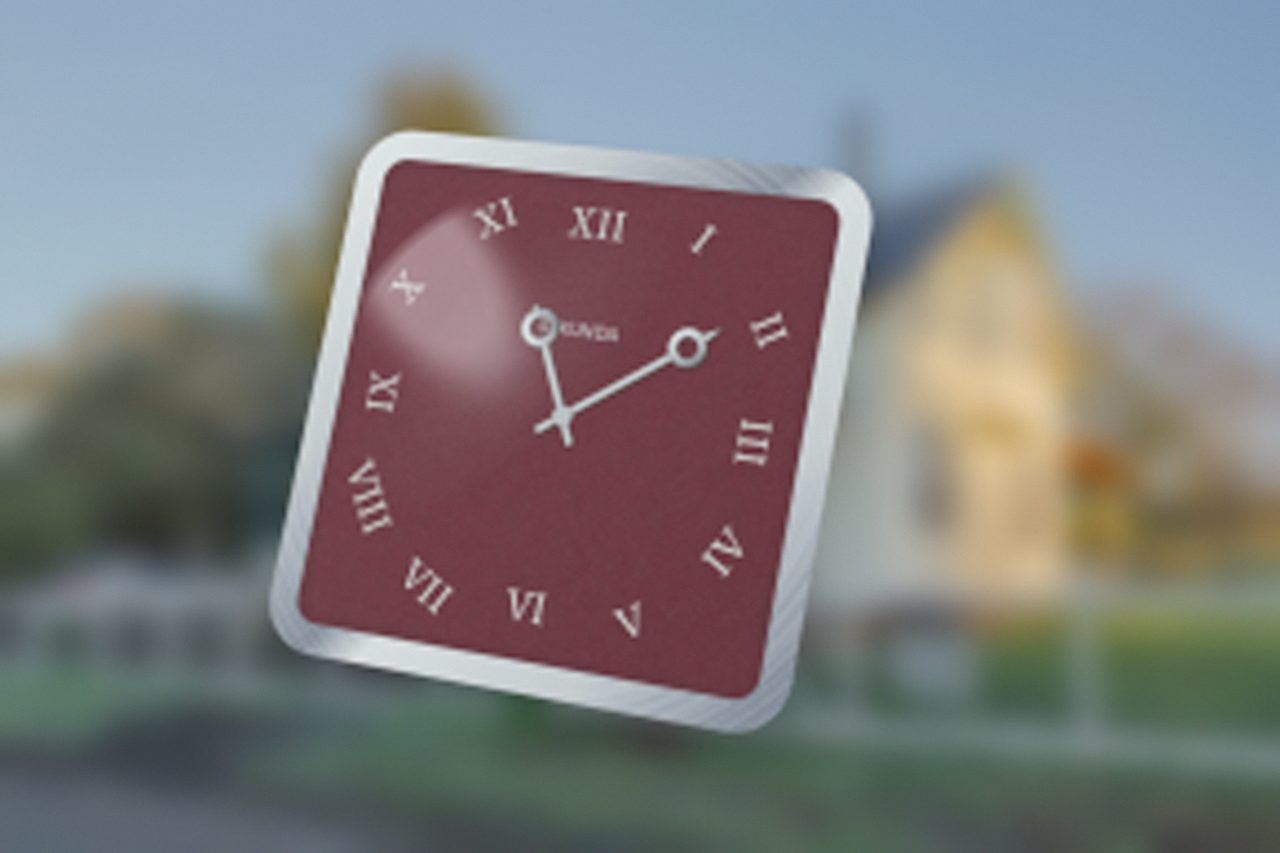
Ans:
h=11 m=9
